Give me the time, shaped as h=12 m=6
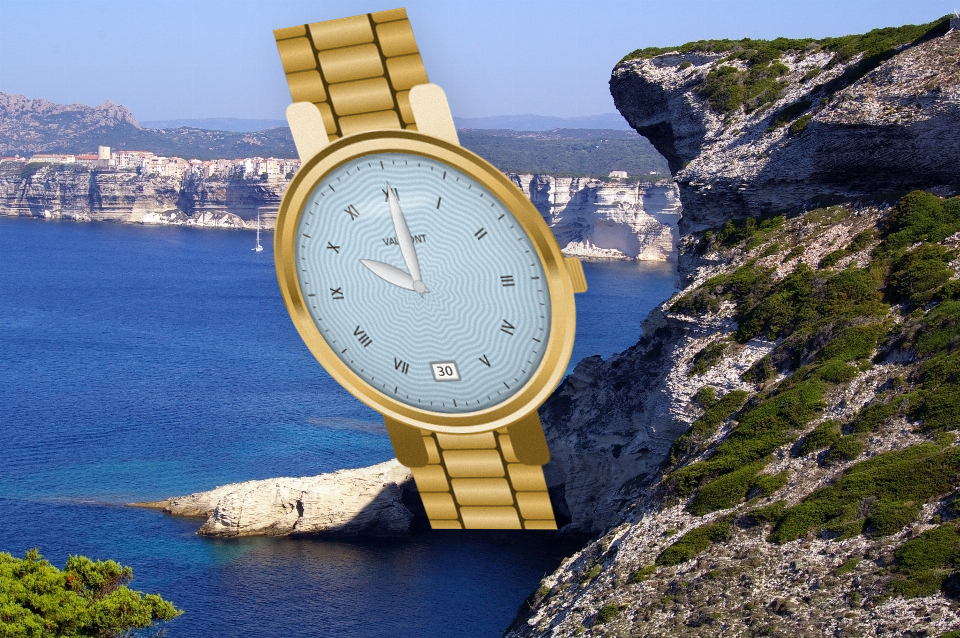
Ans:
h=10 m=0
